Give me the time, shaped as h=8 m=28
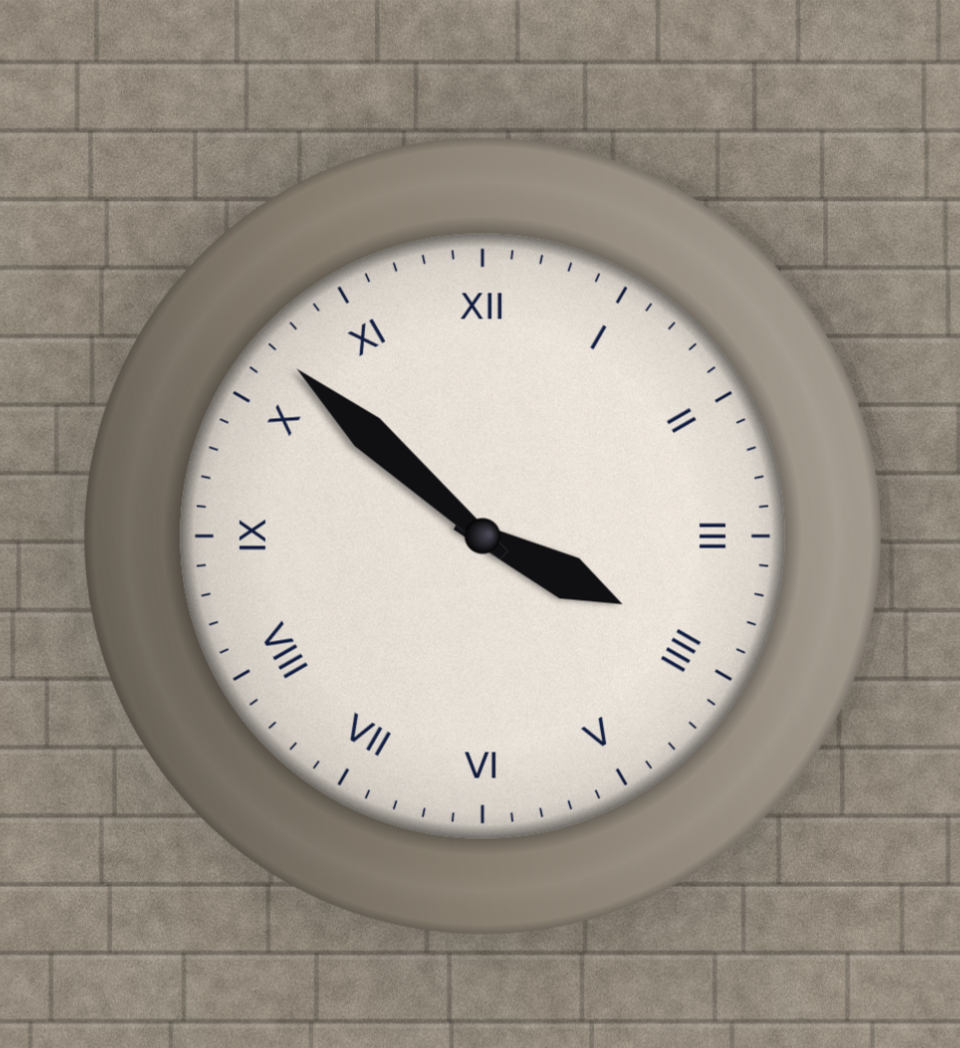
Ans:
h=3 m=52
